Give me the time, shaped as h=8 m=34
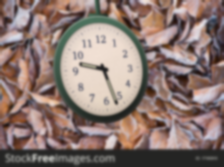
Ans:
h=9 m=27
